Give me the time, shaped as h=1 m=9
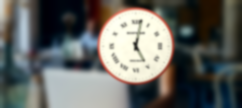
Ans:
h=5 m=2
